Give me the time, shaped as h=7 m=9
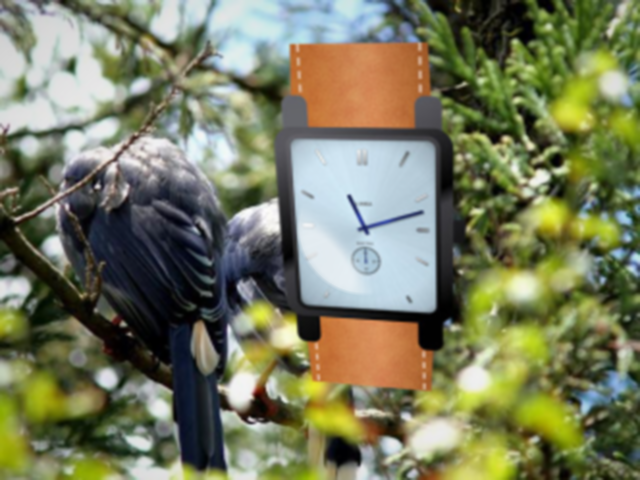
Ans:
h=11 m=12
